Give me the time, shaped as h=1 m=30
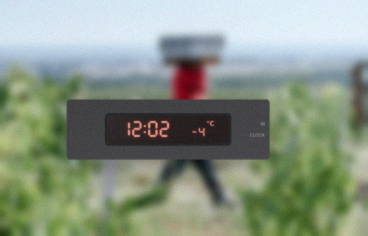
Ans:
h=12 m=2
